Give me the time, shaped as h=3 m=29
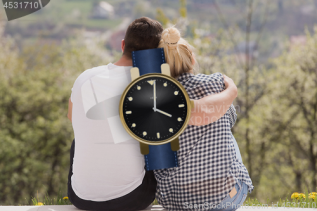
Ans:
h=4 m=1
